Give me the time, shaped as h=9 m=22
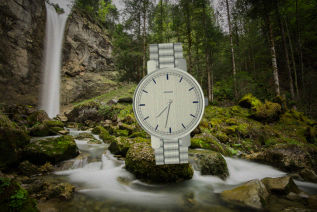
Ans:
h=7 m=32
